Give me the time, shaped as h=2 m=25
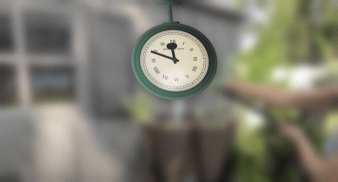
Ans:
h=11 m=49
